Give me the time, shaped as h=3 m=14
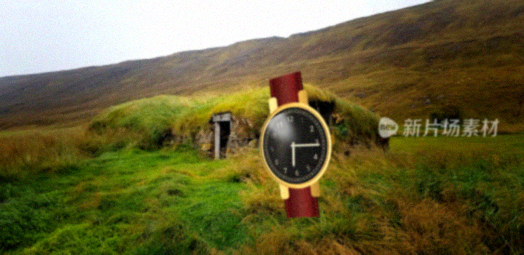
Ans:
h=6 m=16
